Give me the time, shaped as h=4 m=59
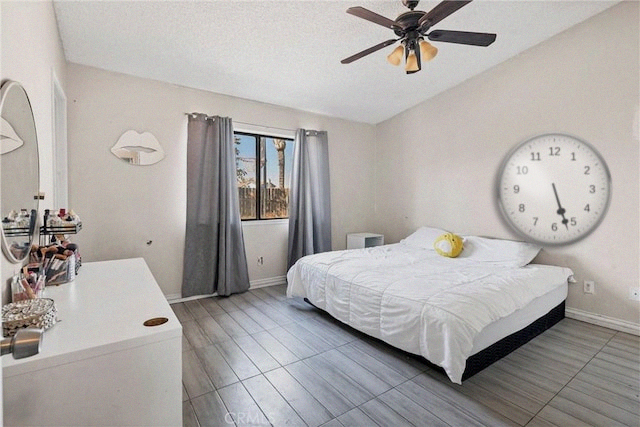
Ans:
h=5 m=27
